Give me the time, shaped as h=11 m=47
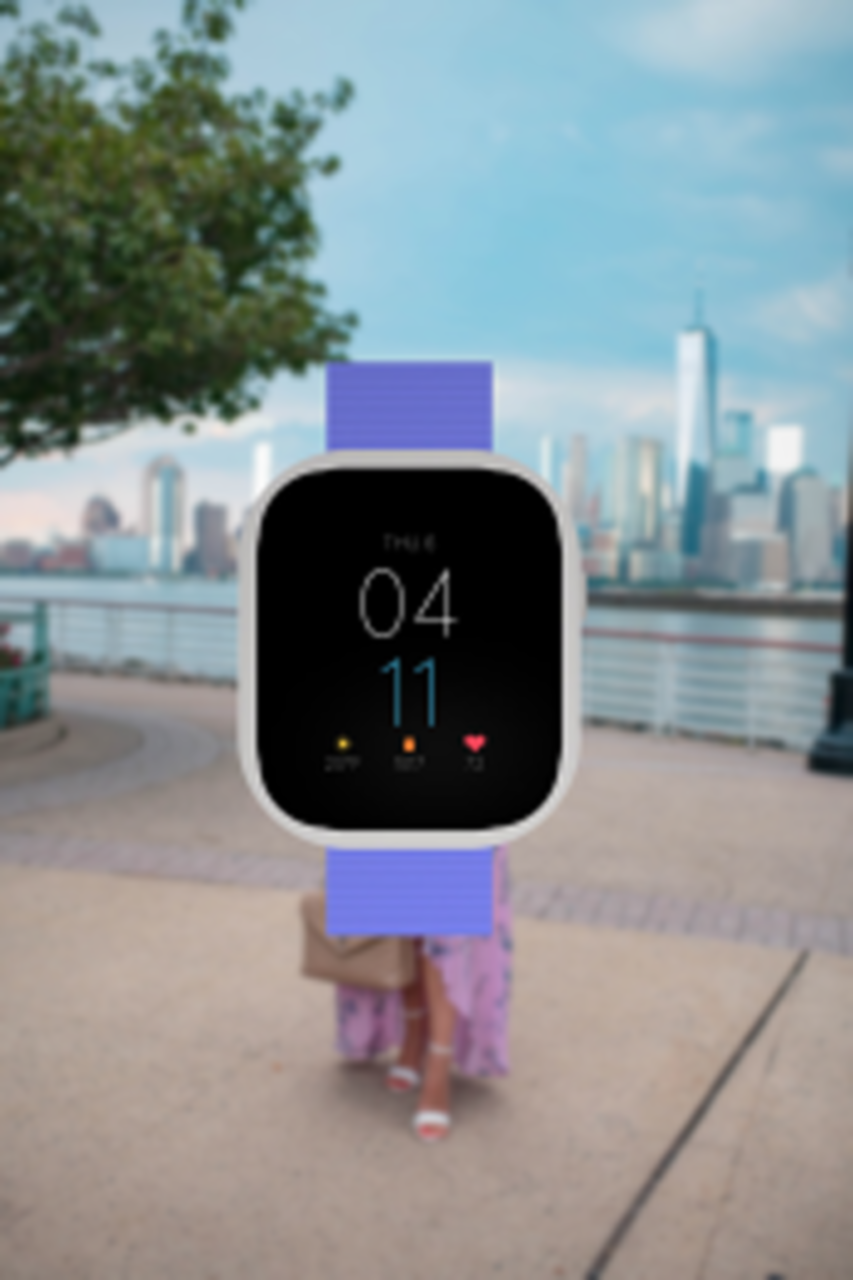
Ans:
h=4 m=11
